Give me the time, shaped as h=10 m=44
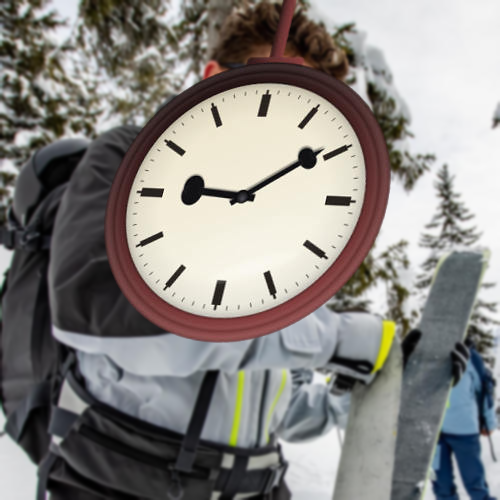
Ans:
h=9 m=9
